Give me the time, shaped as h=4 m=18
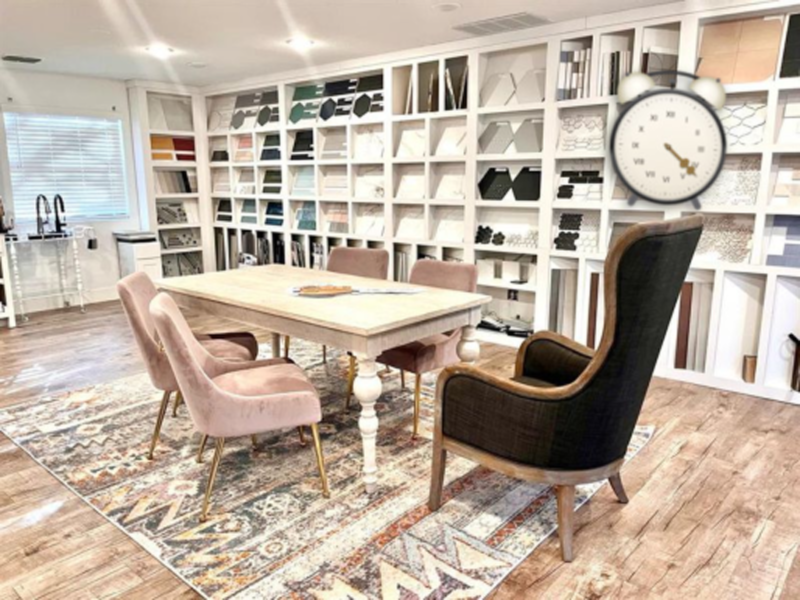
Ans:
h=4 m=22
